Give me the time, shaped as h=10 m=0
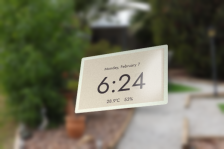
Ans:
h=6 m=24
